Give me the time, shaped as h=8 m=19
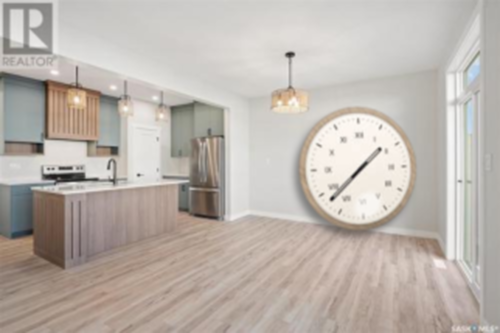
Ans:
h=1 m=38
